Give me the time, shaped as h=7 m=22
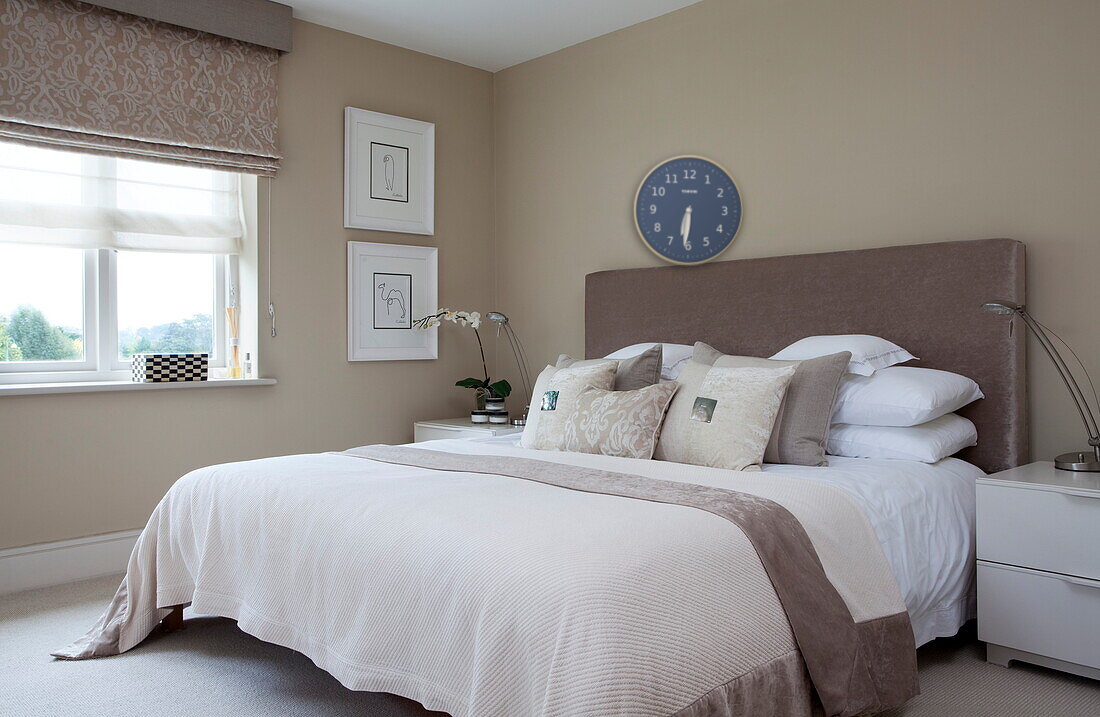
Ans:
h=6 m=31
